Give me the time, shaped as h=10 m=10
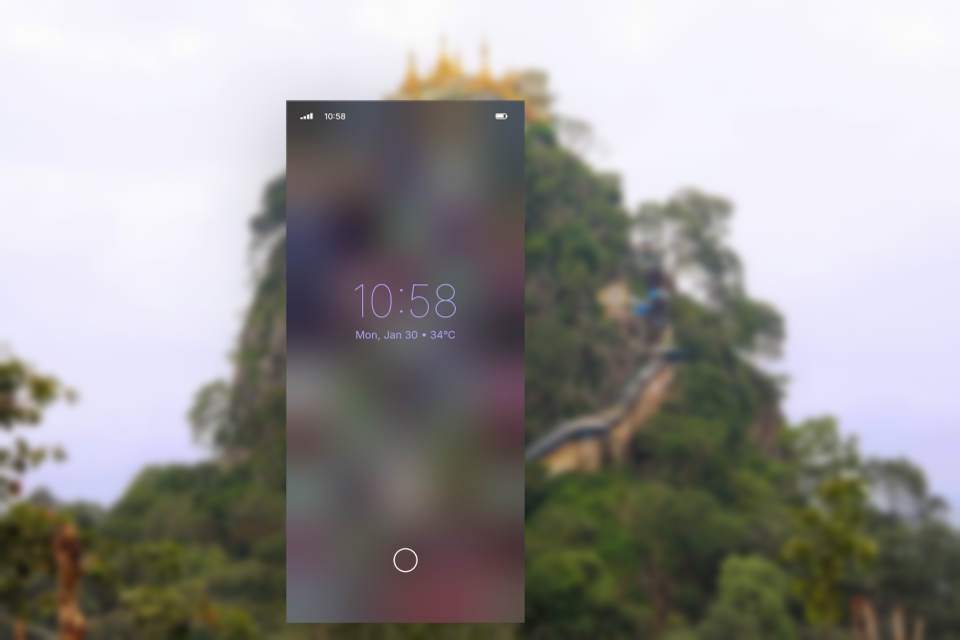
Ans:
h=10 m=58
